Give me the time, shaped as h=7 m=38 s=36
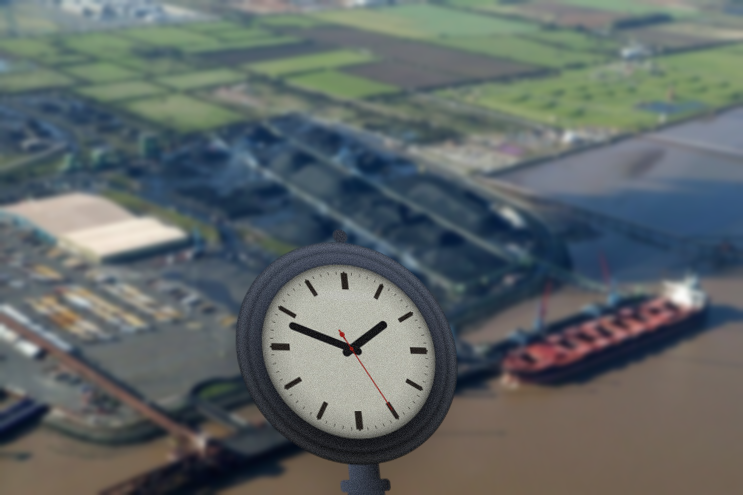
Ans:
h=1 m=48 s=25
